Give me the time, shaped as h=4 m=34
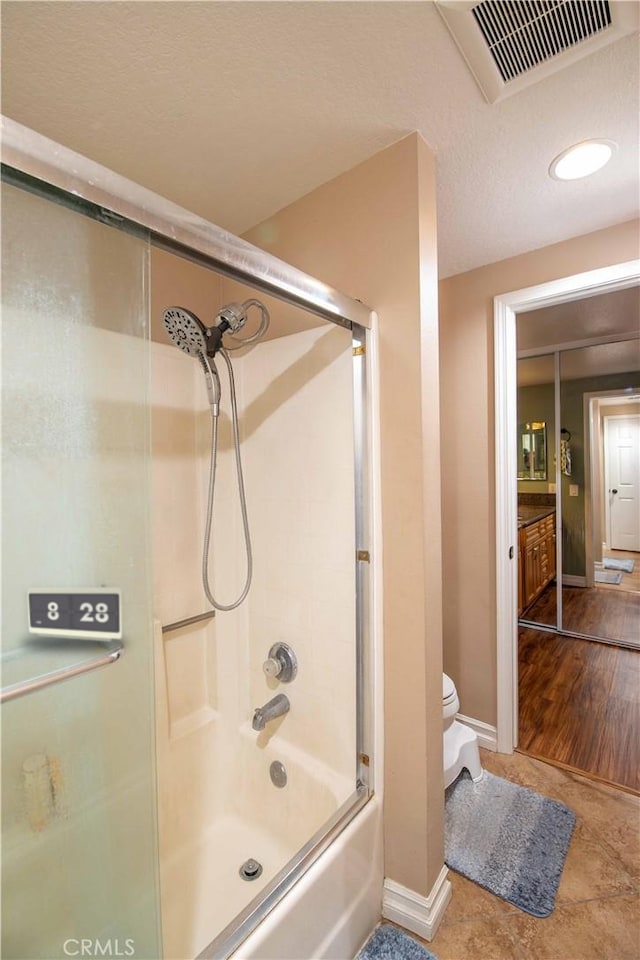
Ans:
h=8 m=28
